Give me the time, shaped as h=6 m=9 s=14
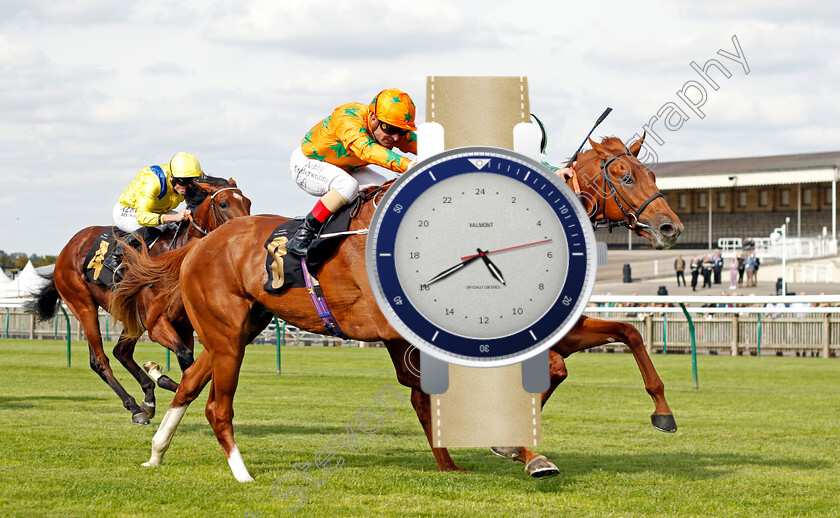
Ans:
h=9 m=40 s=13
